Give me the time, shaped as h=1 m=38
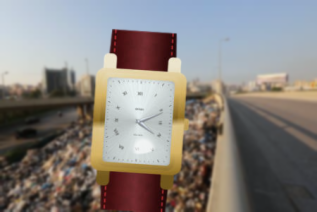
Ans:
h=4 m=11
